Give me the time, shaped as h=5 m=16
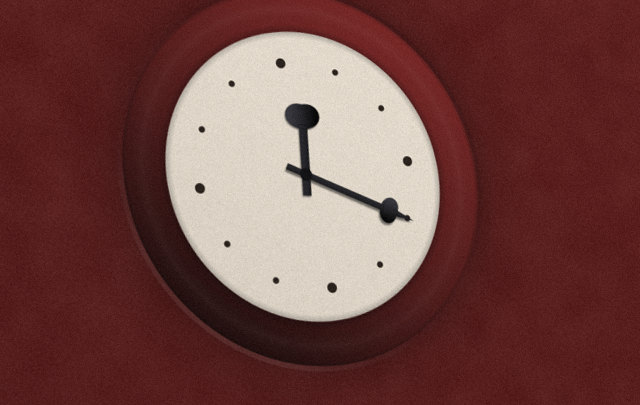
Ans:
h=12 m=20
